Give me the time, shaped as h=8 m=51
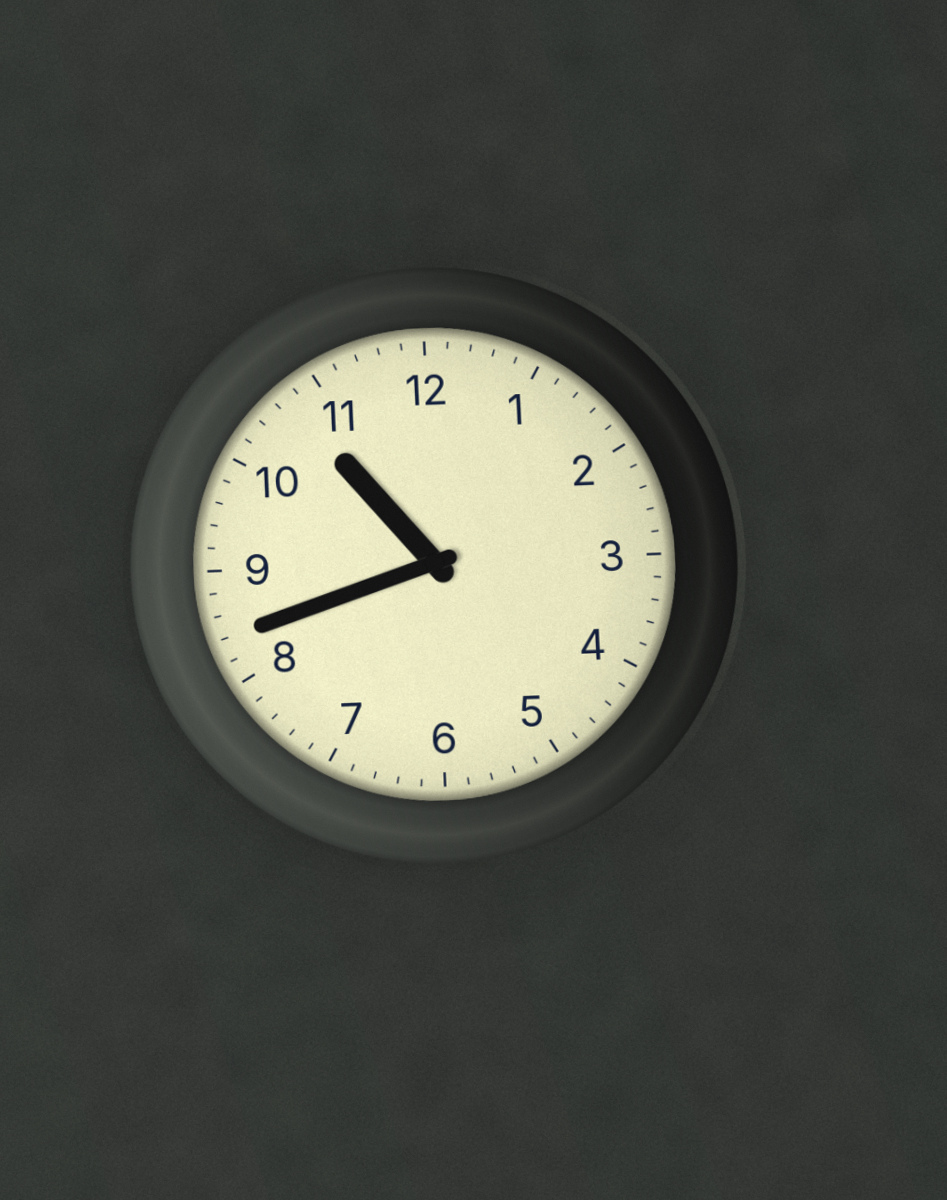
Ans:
h=10 m=42
